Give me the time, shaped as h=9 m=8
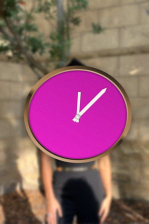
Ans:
h=12 m=7
